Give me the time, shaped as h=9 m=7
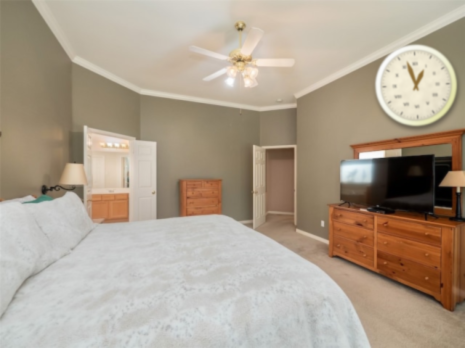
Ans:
h=12 m=57
